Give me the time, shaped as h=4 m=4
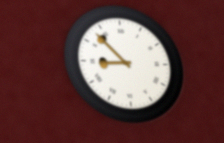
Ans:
h=8 m=53
